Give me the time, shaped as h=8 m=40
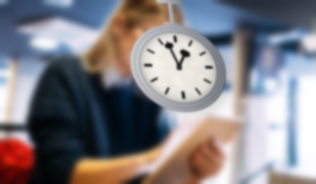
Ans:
h=12 m=57
